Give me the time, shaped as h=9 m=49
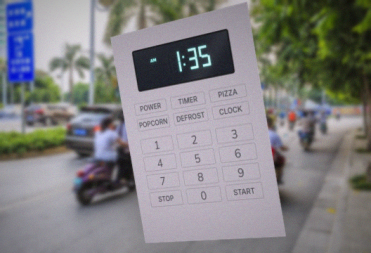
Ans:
h=1 m=35
